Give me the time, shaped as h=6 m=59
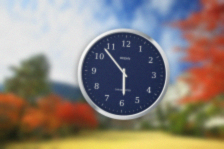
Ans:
h=5 m=53
